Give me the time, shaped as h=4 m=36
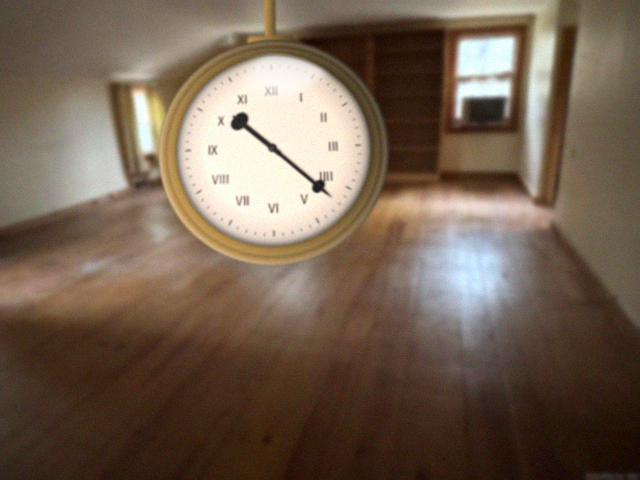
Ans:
h=10 m=22
